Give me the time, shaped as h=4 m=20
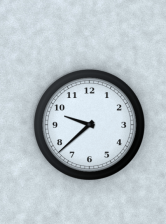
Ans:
h=9 m=38
